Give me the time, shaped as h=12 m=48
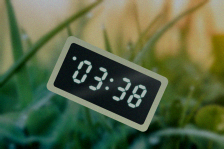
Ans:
h=3 m=38
